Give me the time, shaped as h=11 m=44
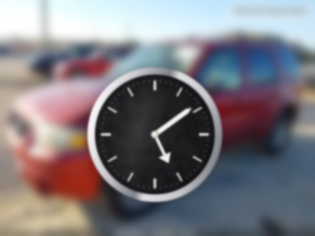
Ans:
h=5 m=9
